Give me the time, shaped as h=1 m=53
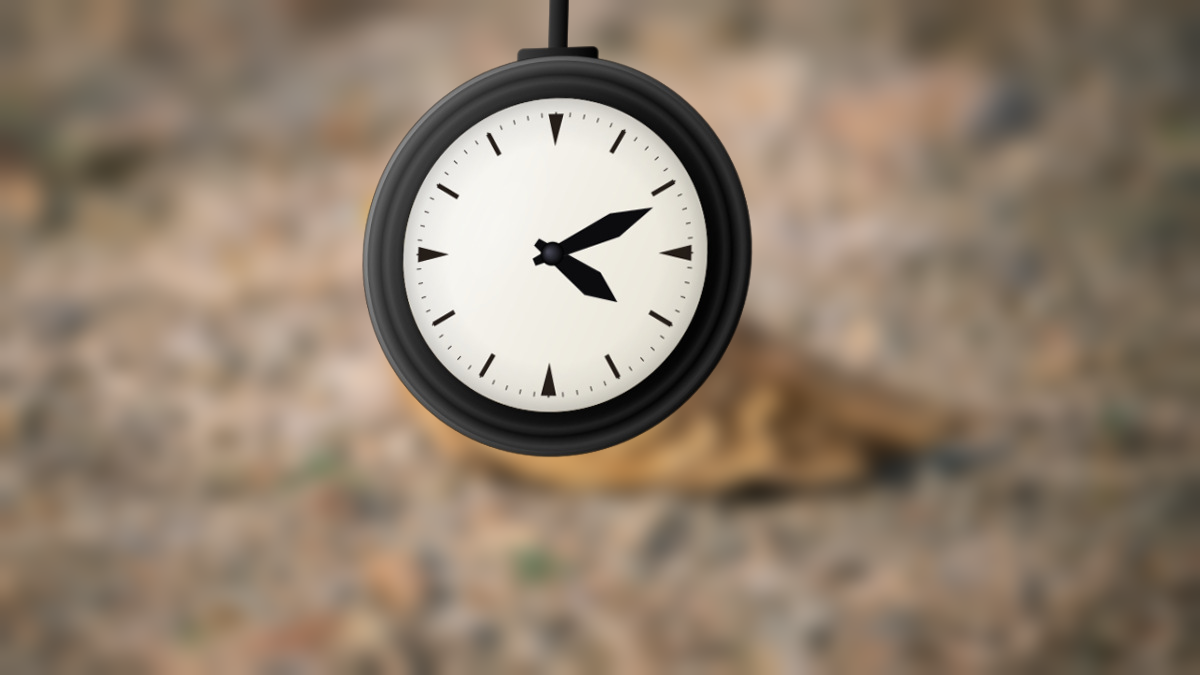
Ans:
h=4 m=11
